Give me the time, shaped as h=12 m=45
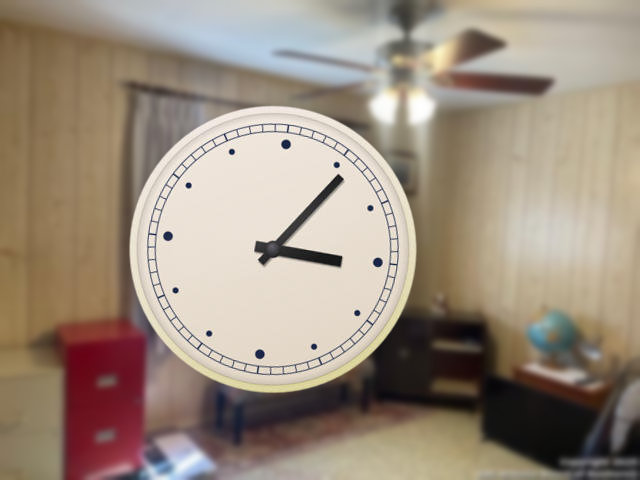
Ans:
h=3 m=6
